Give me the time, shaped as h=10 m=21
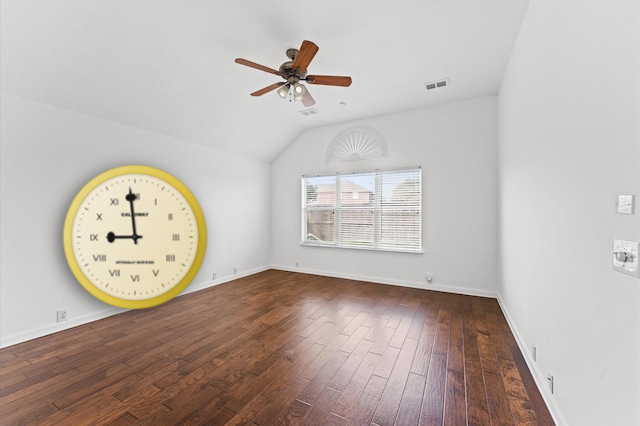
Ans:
h=8 m=59
